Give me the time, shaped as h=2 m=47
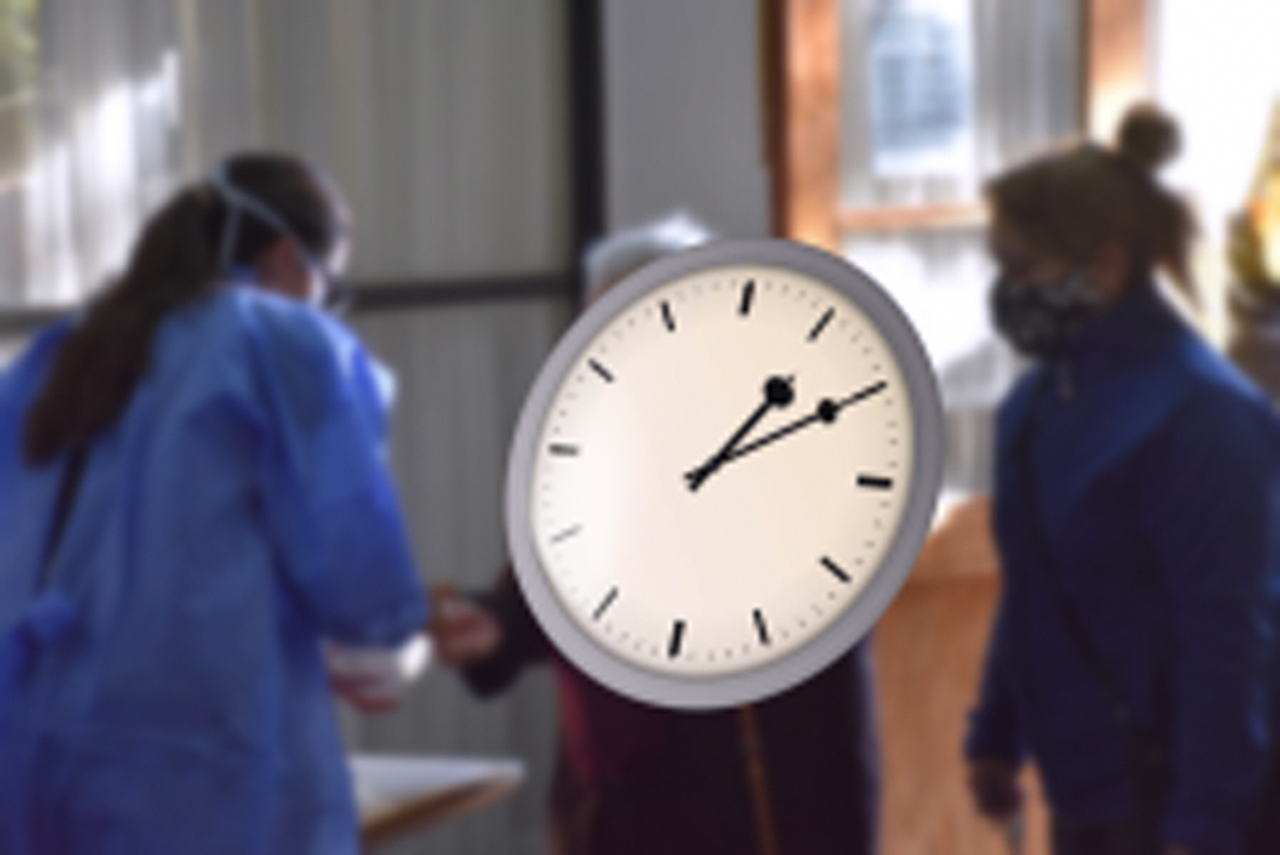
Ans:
h=1 m=10
